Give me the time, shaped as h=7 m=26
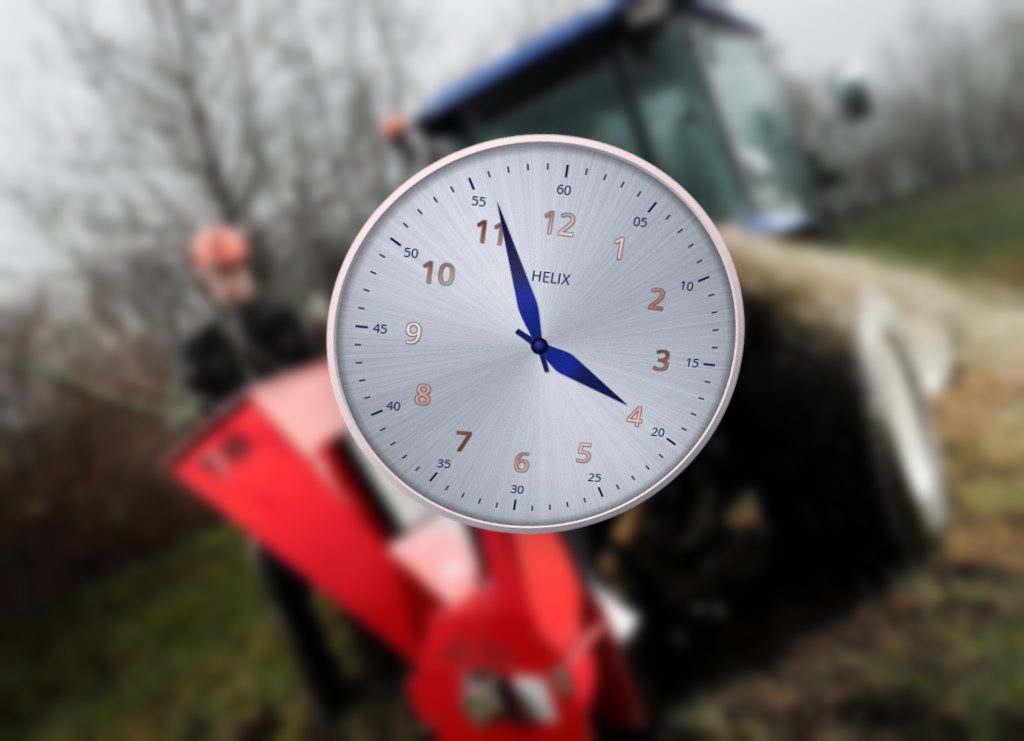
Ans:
h=3 m=56
